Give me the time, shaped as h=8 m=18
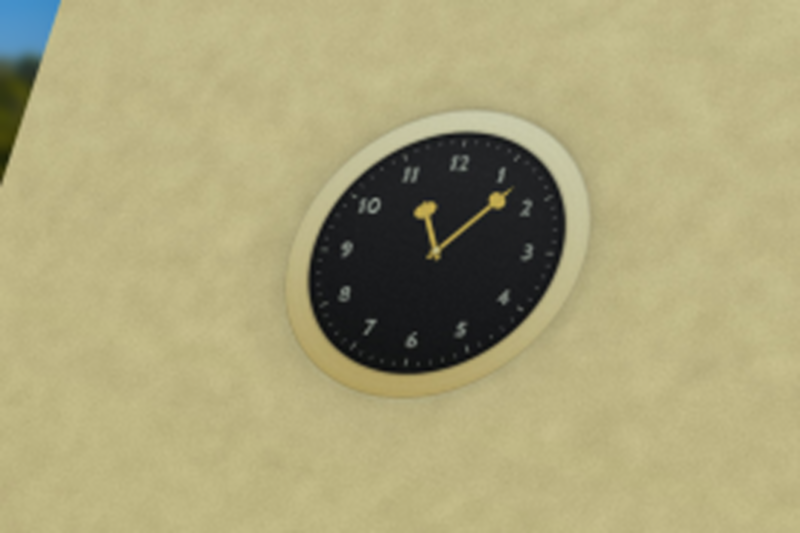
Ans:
h=11 m=7
